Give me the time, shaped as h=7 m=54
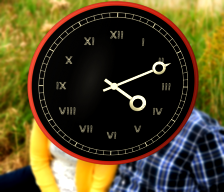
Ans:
h=4 m=11
